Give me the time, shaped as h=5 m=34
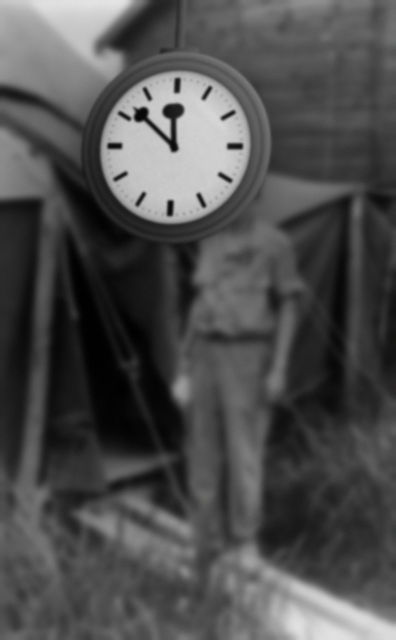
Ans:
h=11 m=52
